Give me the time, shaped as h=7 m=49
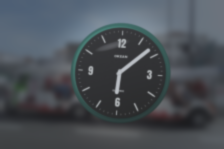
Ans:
h=6 m=8
